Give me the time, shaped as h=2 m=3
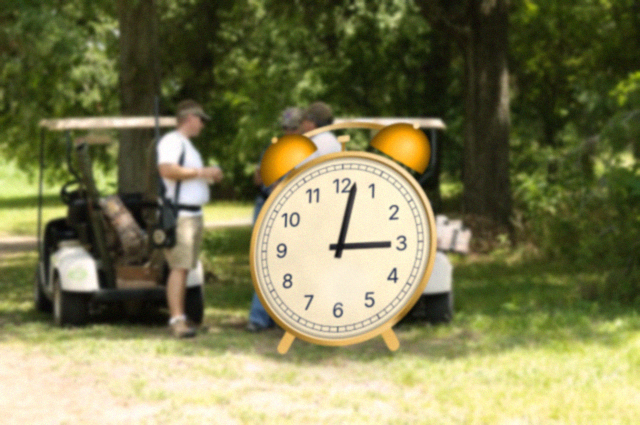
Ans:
h=3 m=2
